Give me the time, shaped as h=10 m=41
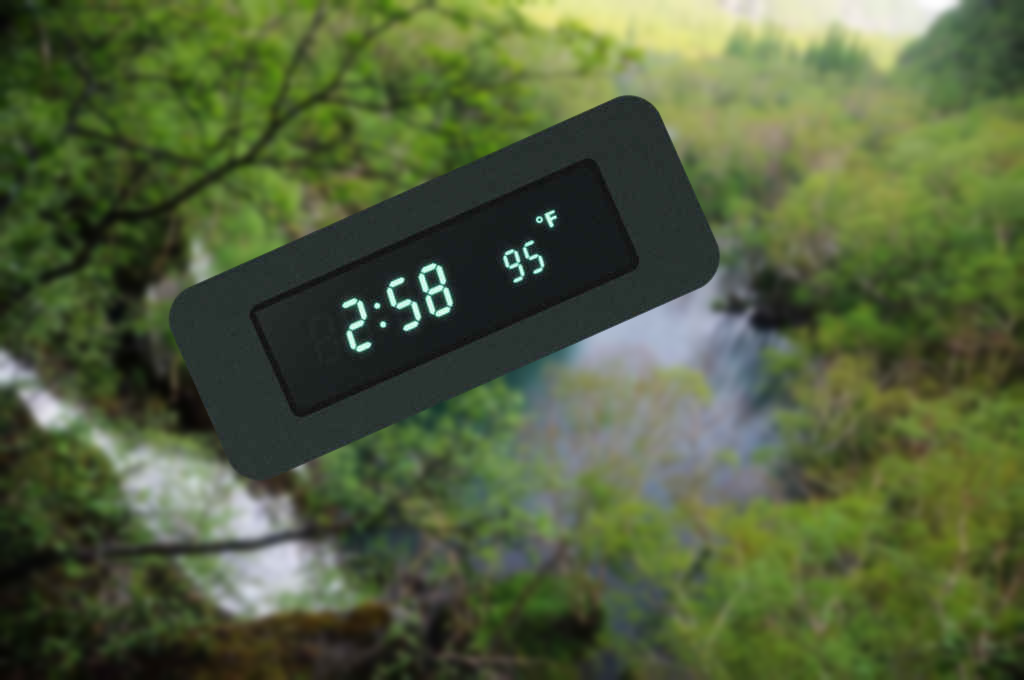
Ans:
h=2 m=58
